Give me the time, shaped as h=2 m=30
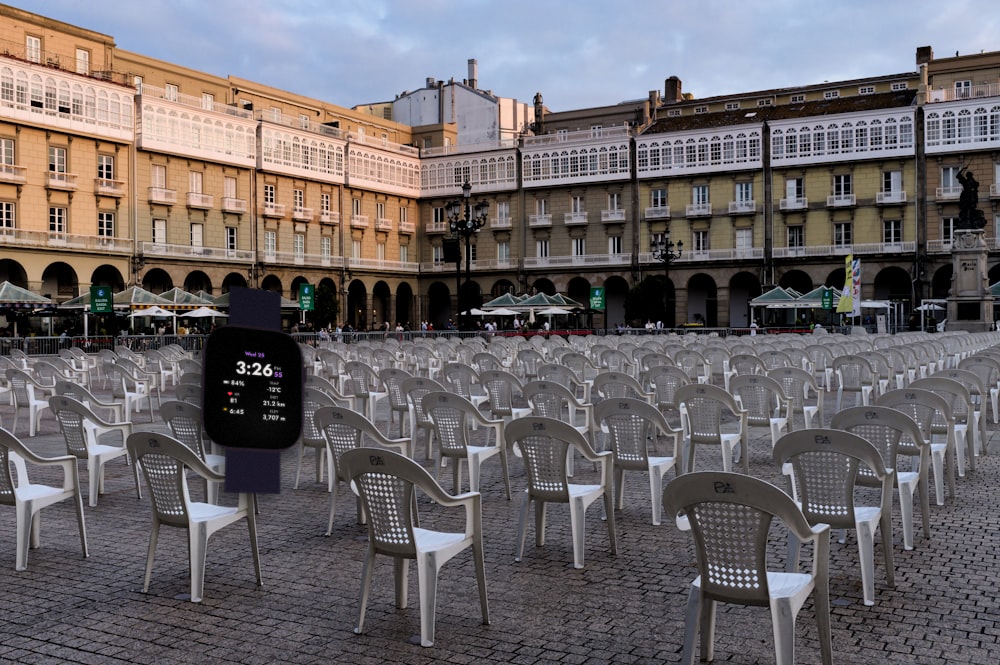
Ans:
h=3 m=26
